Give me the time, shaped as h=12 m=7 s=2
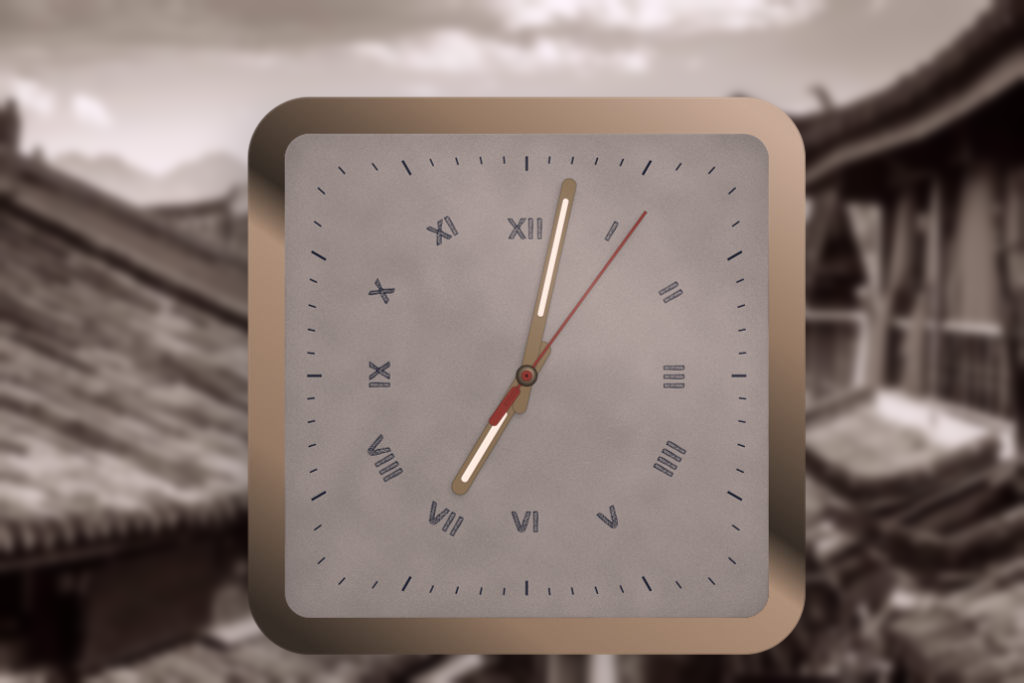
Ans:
h=7 m=2 s=6
